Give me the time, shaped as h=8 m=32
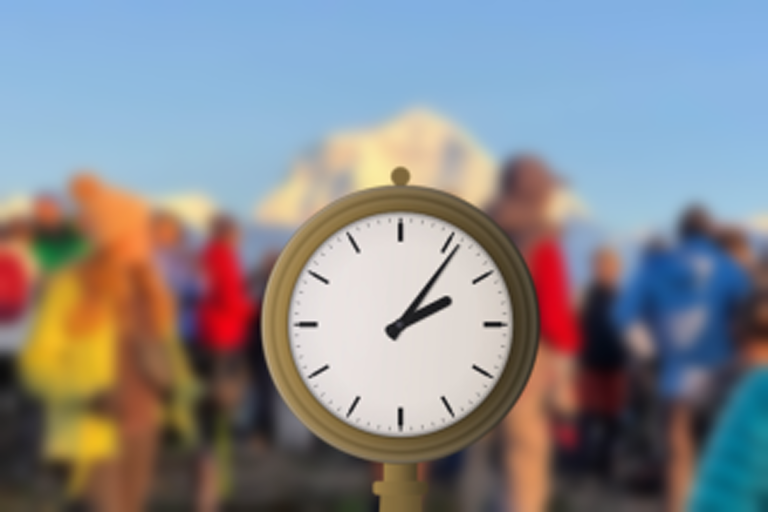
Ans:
h=2 m=6
